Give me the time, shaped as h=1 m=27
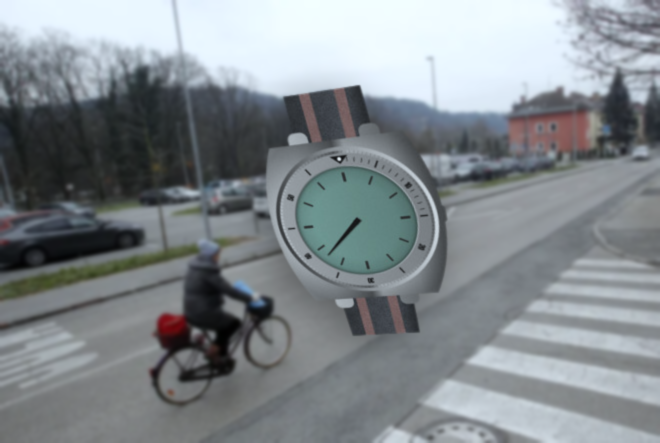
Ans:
h=7 m=38
